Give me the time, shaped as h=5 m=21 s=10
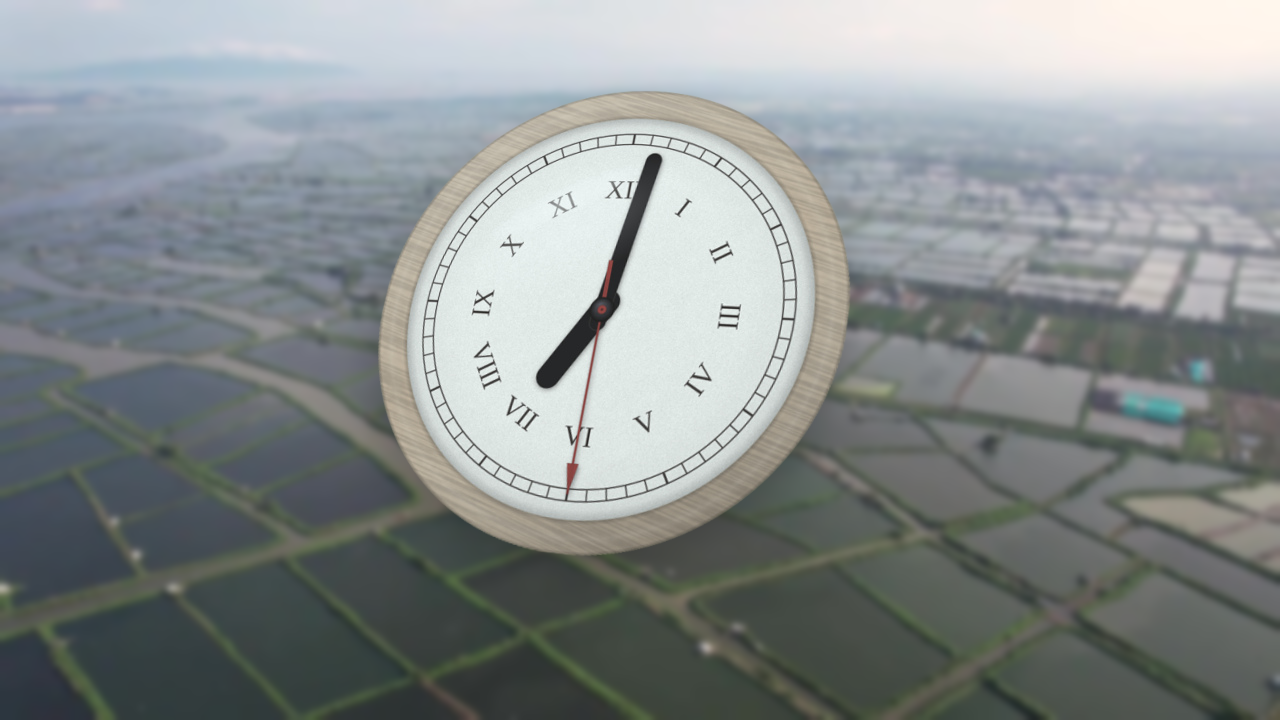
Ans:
h=7 m=1 s=30
